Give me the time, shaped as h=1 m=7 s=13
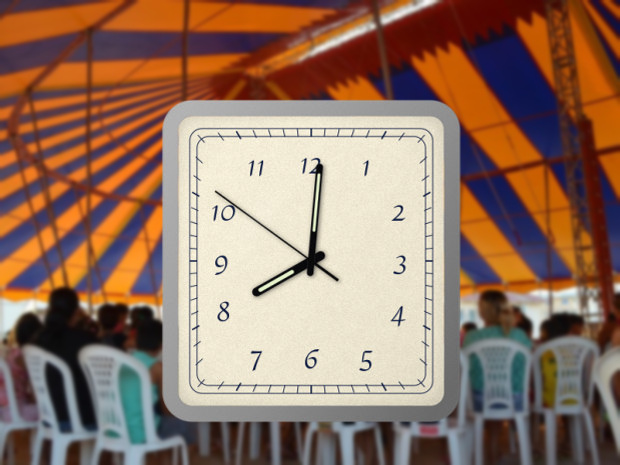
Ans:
h=8 m=0 s=51
